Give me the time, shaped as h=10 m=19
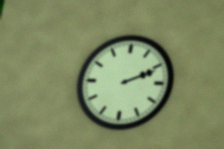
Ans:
h=2 m=11
